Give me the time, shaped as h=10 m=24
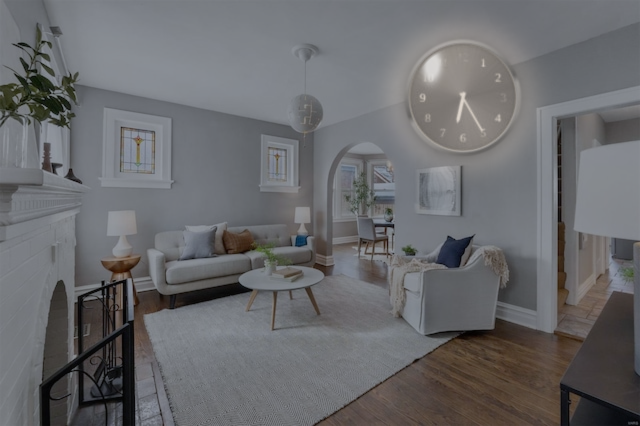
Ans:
h=6 m=25
